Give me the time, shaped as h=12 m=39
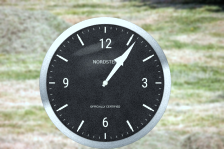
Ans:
h=1 m=6
